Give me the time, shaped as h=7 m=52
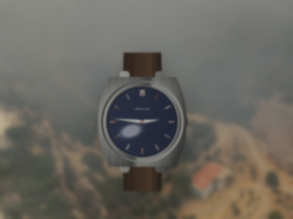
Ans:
h=2 m=46
